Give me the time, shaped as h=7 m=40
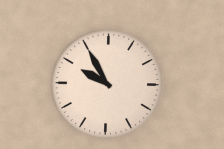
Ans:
h=9 m=55
